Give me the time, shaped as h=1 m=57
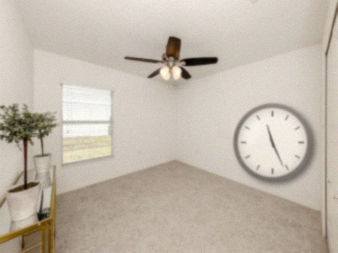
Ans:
h=11 m=26
